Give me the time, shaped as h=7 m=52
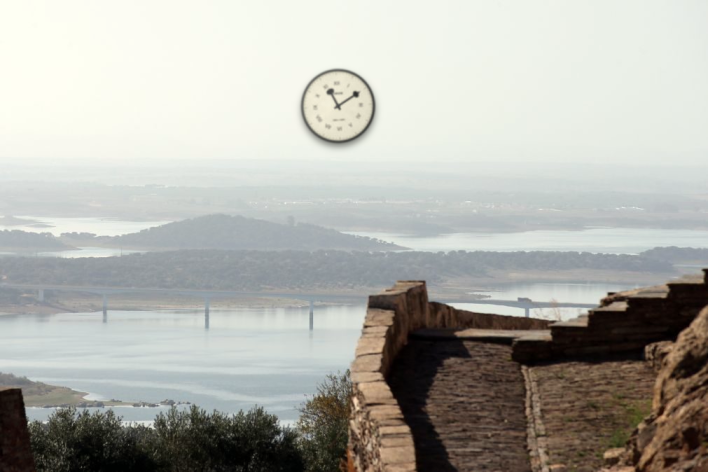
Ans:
h=11 m=10
